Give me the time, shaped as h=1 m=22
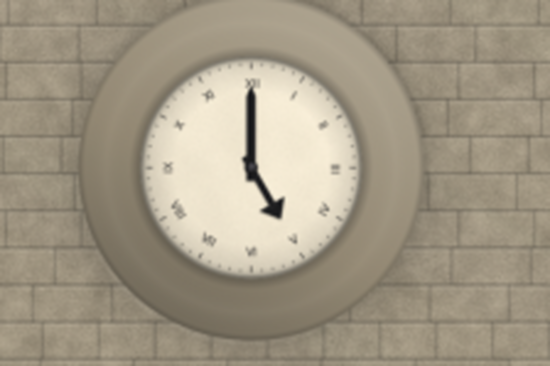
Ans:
h=5 m=0
